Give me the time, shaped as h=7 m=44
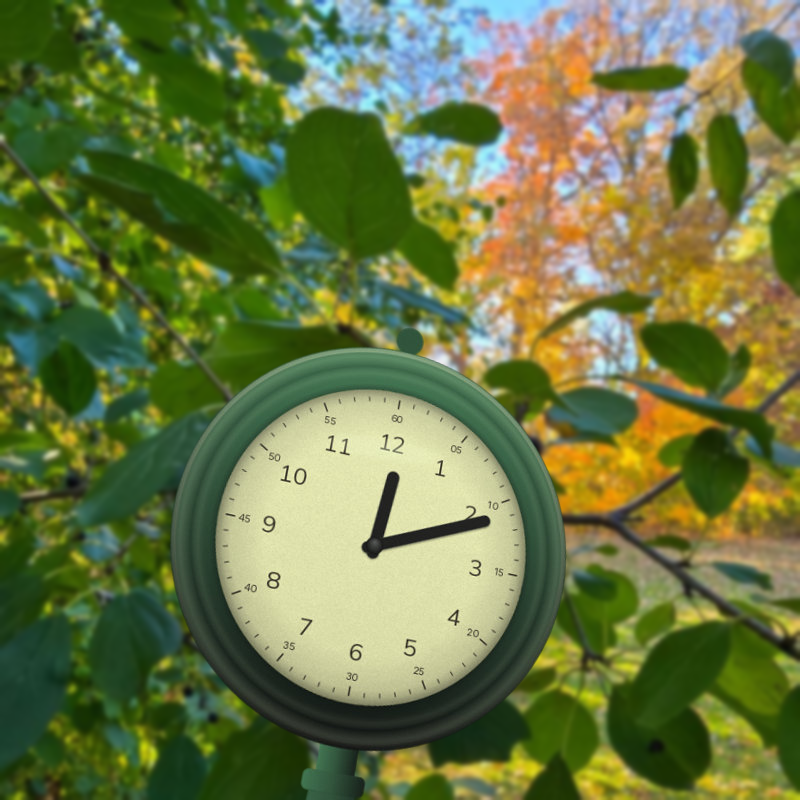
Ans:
h=12 m=11
